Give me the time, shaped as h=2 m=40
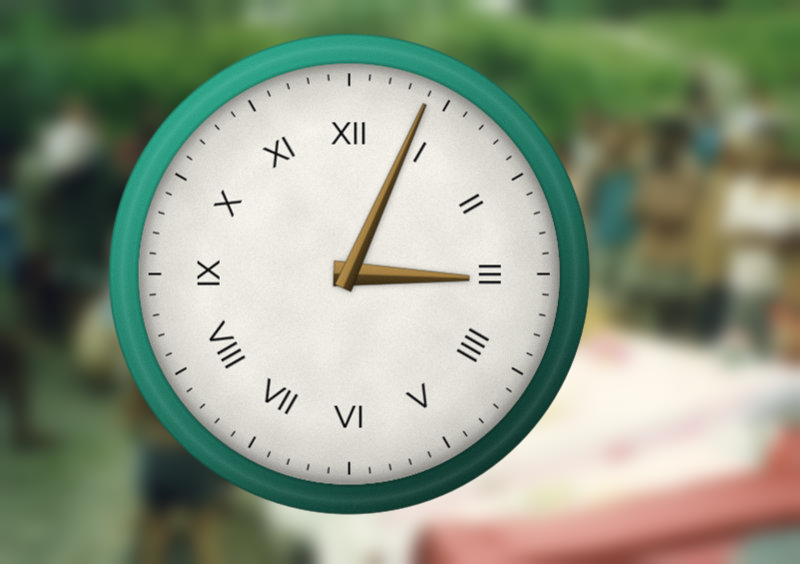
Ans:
h=3 m=4
